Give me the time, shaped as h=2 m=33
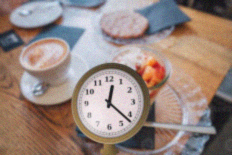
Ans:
h=12 m=22
